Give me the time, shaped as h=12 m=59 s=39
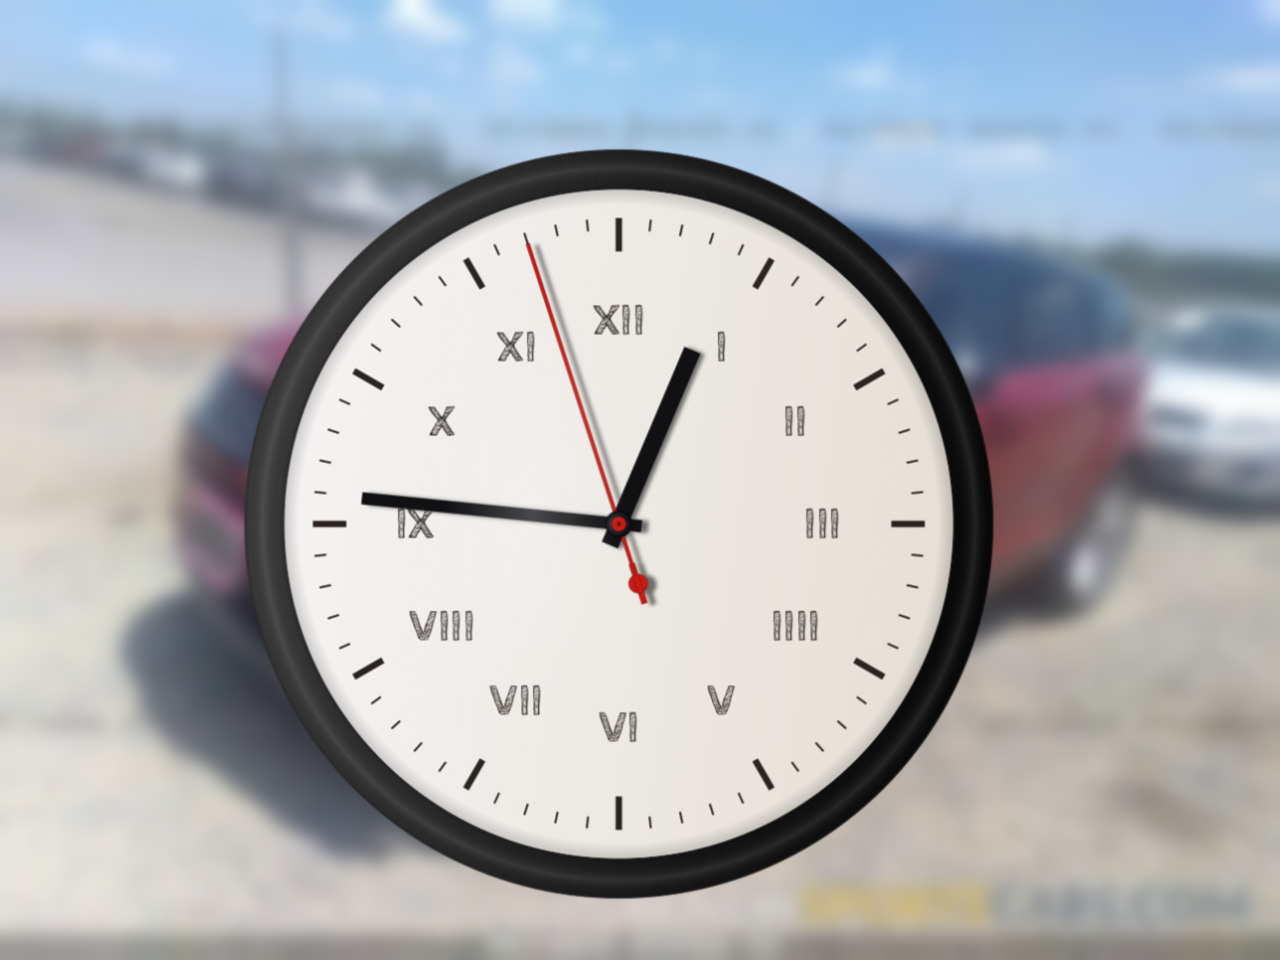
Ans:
h=12 m=45 s=57
